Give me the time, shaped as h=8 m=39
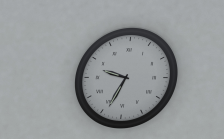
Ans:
h=9 m=34
